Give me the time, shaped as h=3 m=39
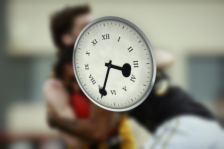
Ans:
h=3 m=34
